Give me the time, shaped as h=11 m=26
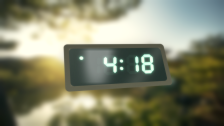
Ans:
h=4 m=18
